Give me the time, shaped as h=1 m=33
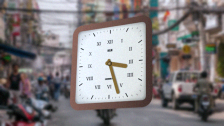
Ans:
h=3 m=27
